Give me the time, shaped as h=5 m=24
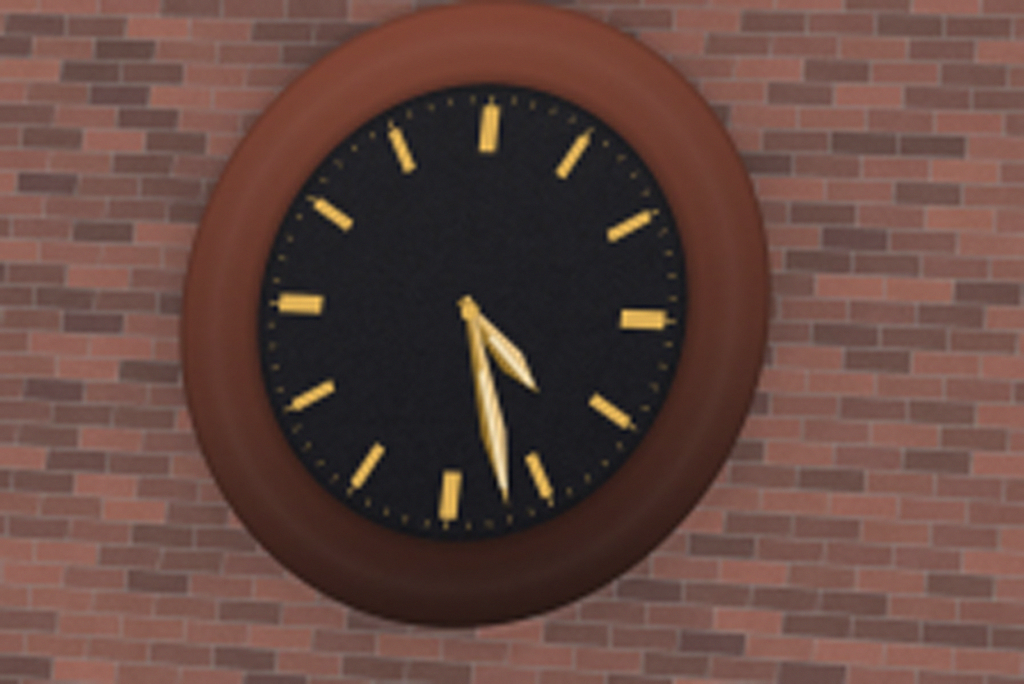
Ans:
h=4 m=27
